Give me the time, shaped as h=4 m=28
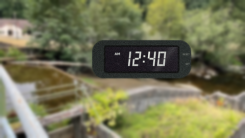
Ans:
h=12 m=40
